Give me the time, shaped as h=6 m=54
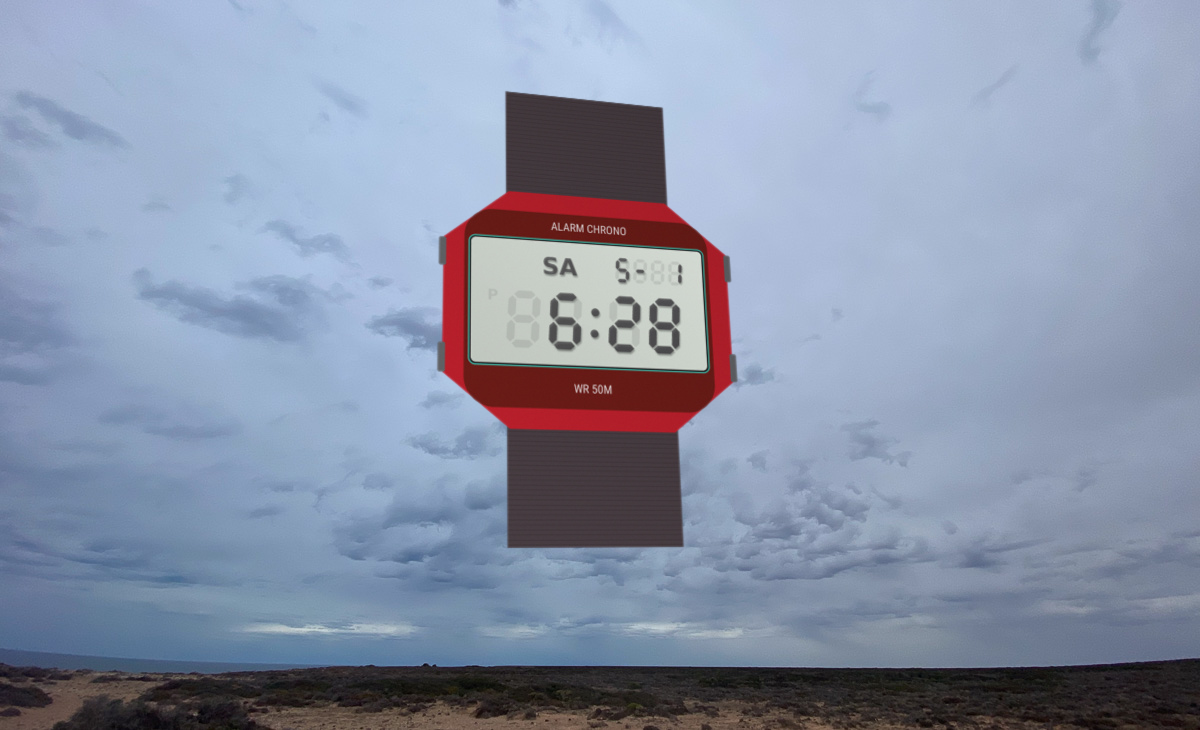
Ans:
h=6 m=28
